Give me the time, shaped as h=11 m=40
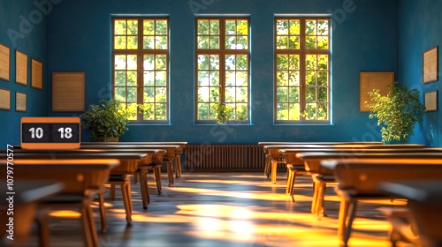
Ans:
h=10 m=18
